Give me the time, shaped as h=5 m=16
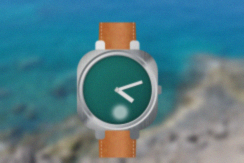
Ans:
h=4 m=12
